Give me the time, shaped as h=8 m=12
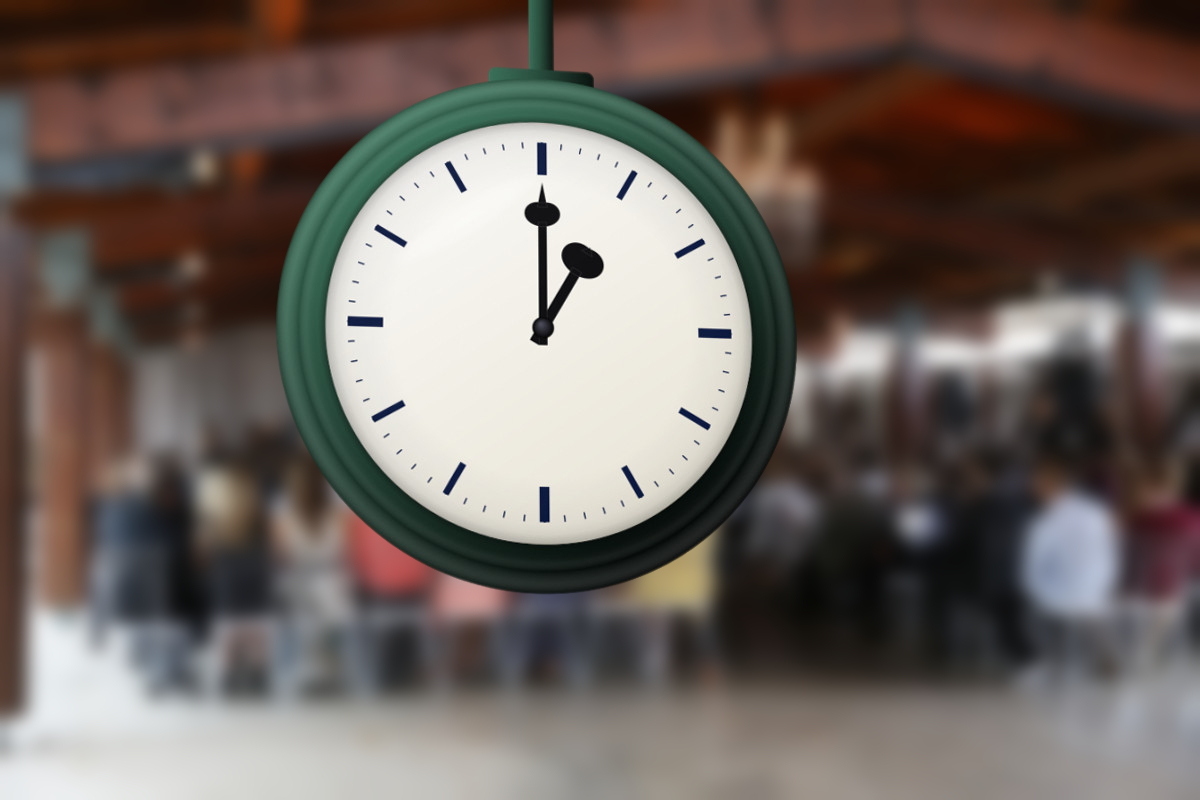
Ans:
h=1 m=0
